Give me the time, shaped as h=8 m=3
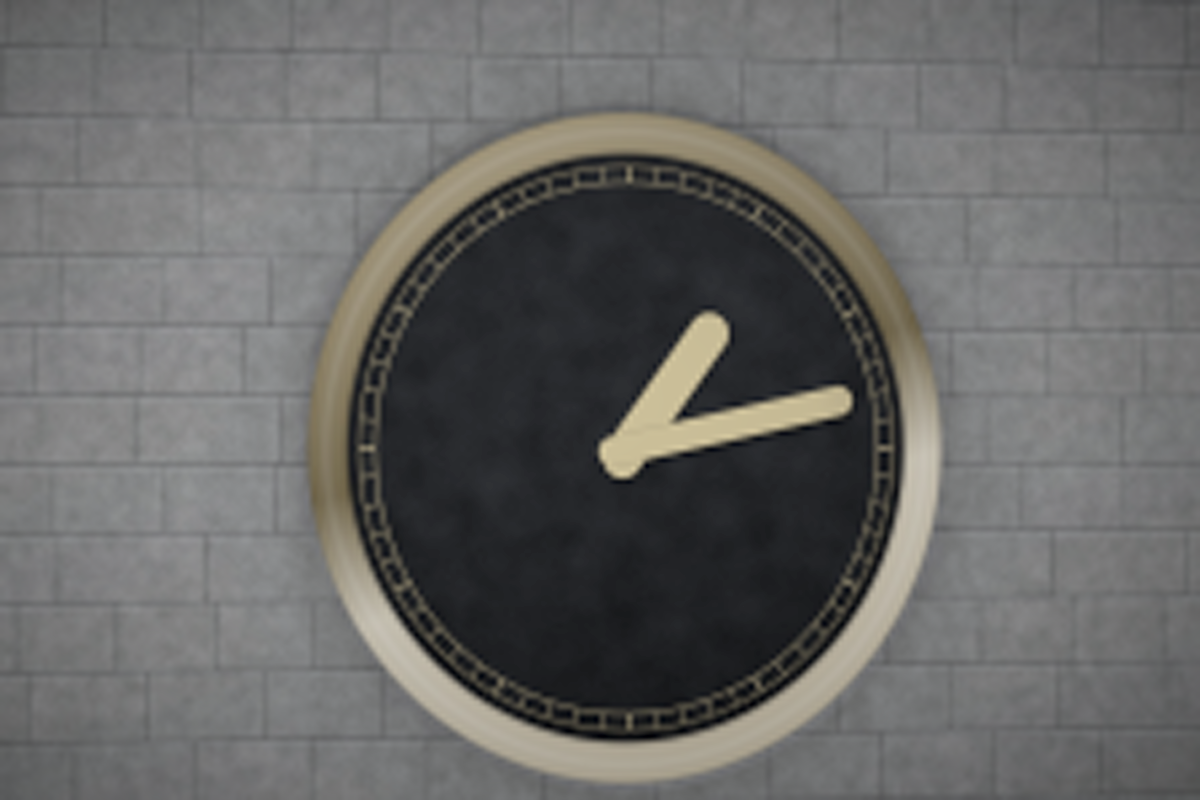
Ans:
h=1 m=13
